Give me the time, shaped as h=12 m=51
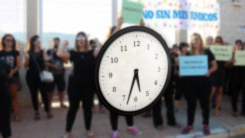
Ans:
h=5 m=33
